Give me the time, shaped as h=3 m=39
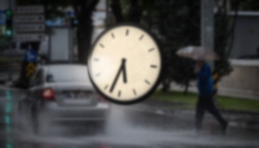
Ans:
h=5 m=33
